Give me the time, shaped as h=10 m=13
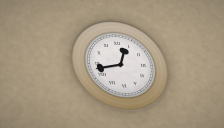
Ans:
h=12 m=43
